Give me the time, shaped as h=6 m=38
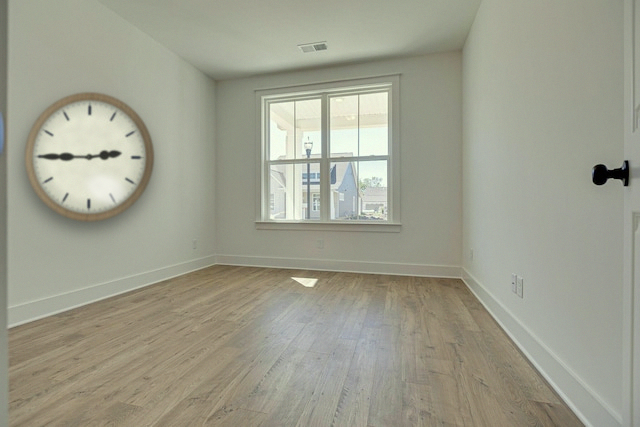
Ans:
h=2 m=45
